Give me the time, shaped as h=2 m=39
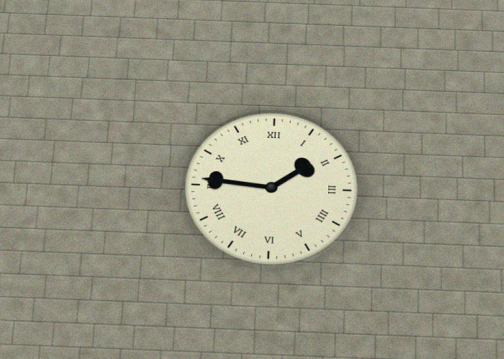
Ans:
h=1 m=46
